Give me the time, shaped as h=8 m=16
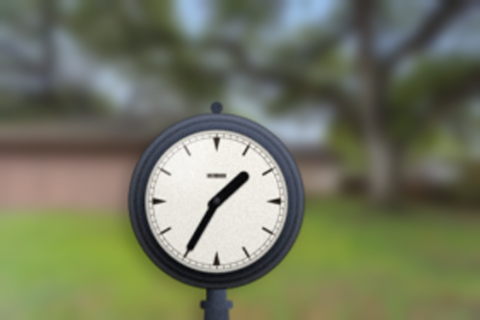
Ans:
h=1 m=35
